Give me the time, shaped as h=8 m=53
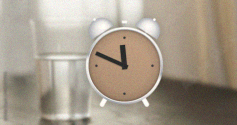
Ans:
h=11 m=49
